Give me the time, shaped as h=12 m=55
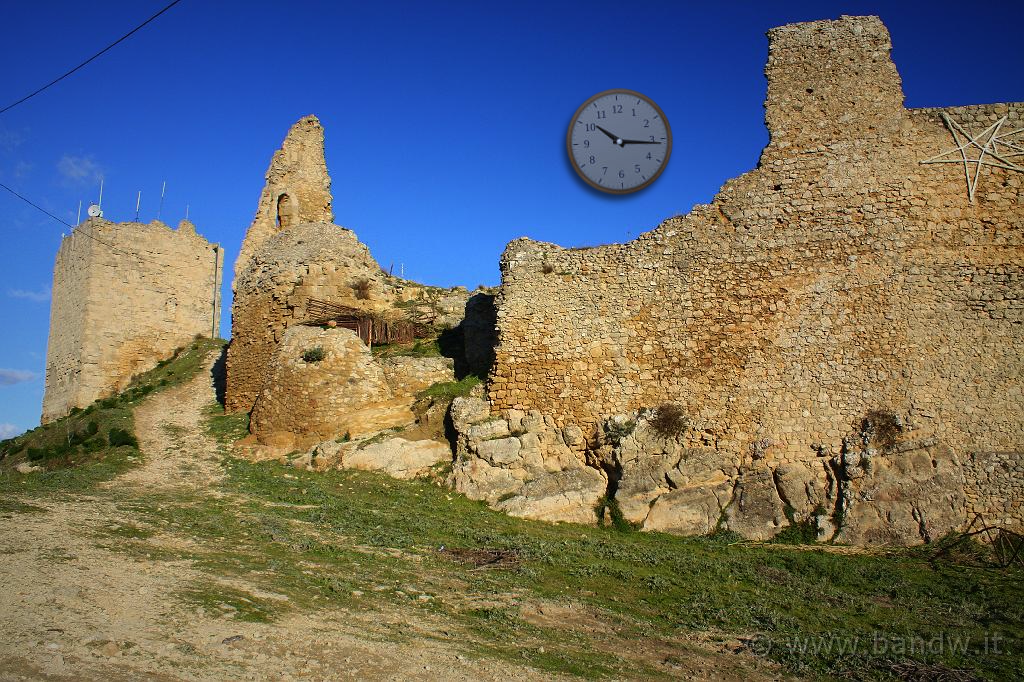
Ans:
h=10 m=16
